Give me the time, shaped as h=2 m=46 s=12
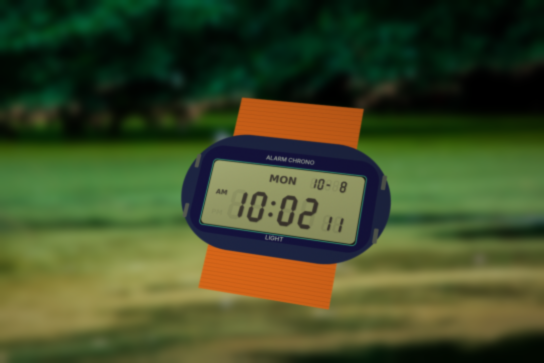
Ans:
h=10 m=2 s=11
